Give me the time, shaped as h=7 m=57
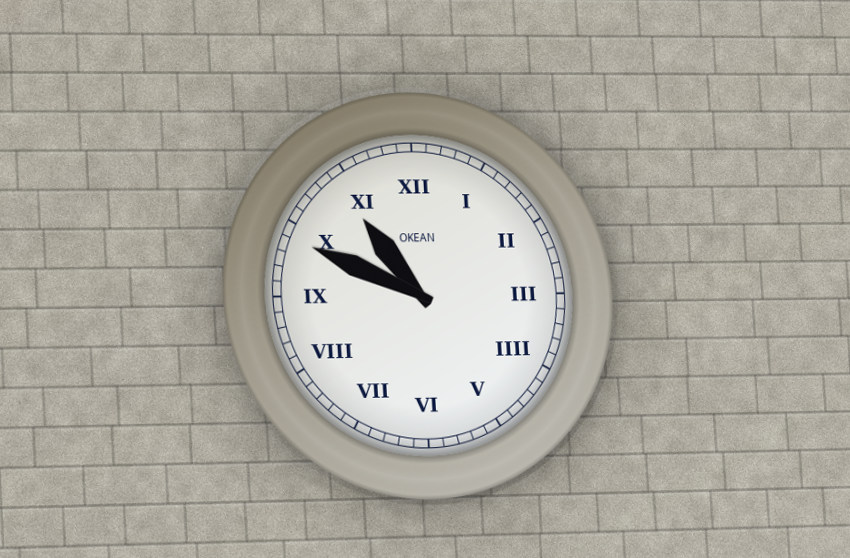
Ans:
h=10 m=49
